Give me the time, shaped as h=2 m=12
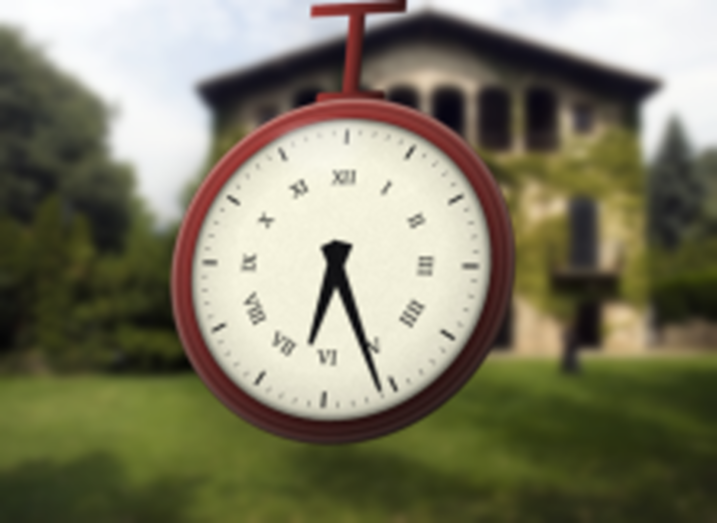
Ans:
h=6 m=26
